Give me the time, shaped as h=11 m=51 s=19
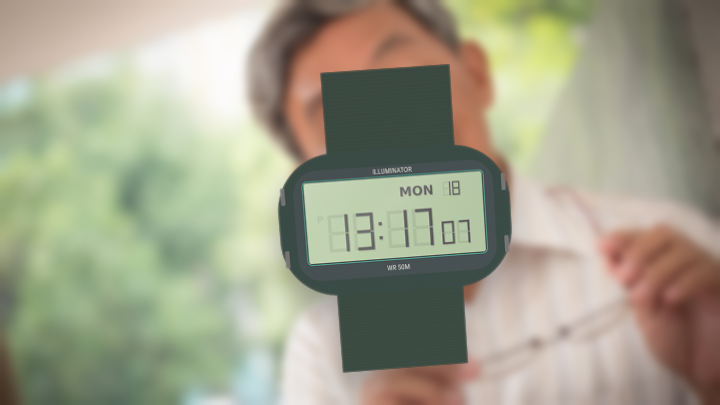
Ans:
h=13 m=17 s=7
